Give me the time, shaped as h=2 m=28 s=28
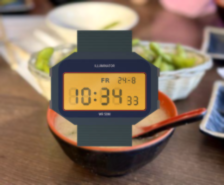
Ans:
h=10 m=34 s=33
